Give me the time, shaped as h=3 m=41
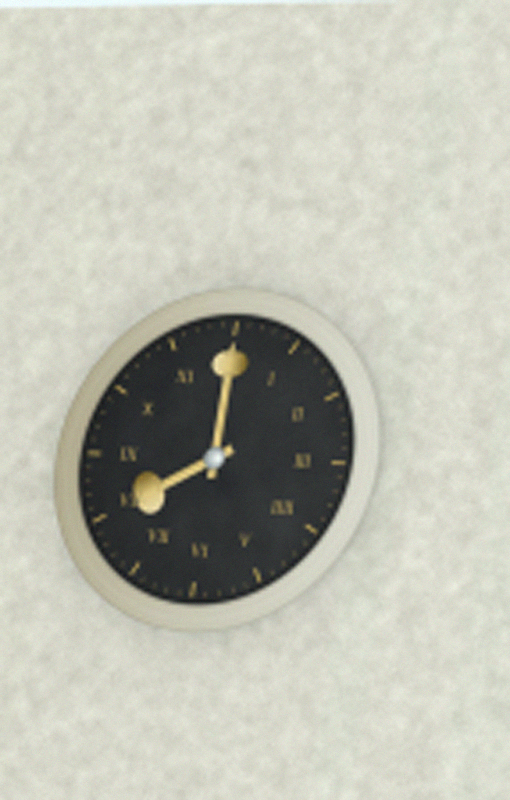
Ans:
h=8 m=0
